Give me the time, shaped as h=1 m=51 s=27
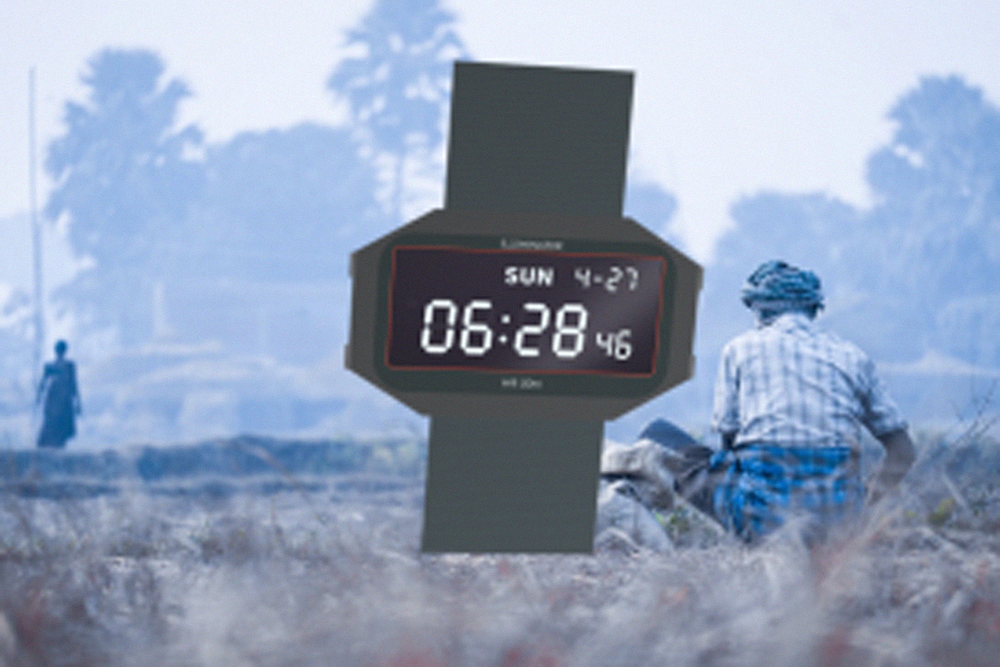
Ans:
h=6 m=28 s=46
